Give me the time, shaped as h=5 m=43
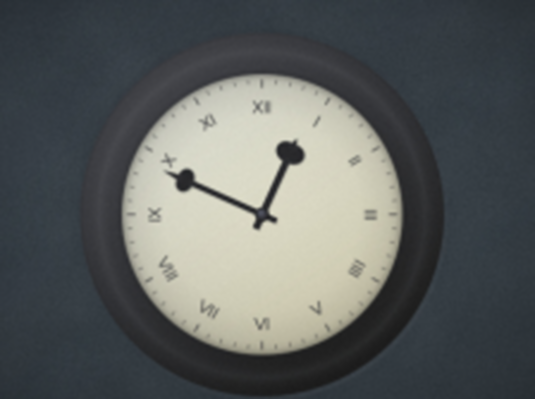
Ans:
h=12 m=49
